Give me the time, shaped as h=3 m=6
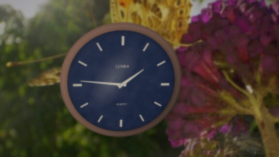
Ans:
h=1 m=46
